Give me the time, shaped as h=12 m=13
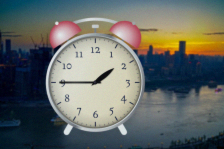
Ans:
h=1 m=45
